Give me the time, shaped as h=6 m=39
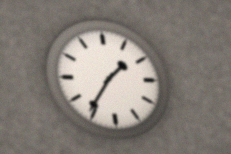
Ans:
h=1 m=36
